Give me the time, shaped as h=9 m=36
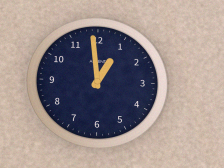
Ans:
h=12 m=59
